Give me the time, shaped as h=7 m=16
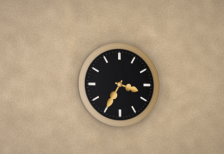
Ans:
h=3 m=35
